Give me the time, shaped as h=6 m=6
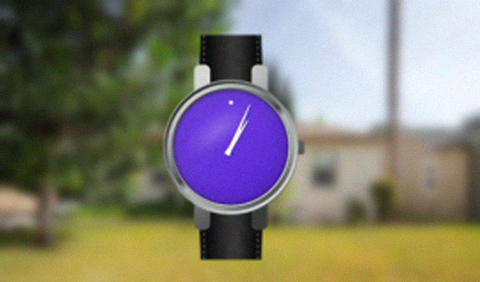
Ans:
h=1 m=4
